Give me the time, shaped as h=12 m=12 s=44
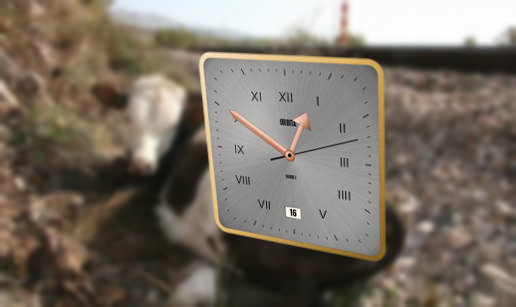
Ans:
h=12 m=50 s=12
